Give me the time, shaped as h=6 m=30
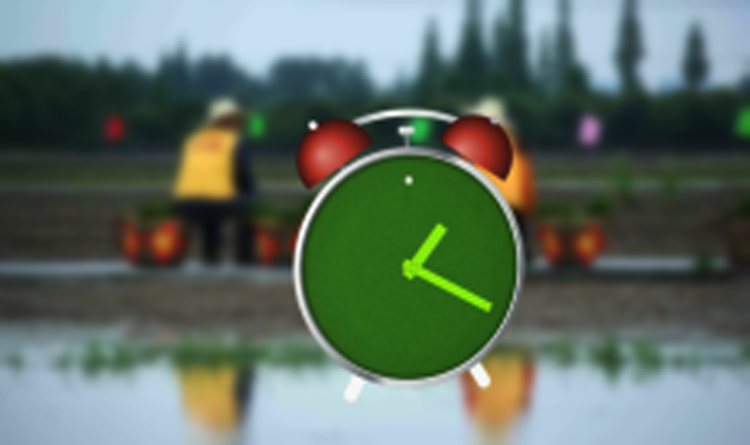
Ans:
h=1 m=20
